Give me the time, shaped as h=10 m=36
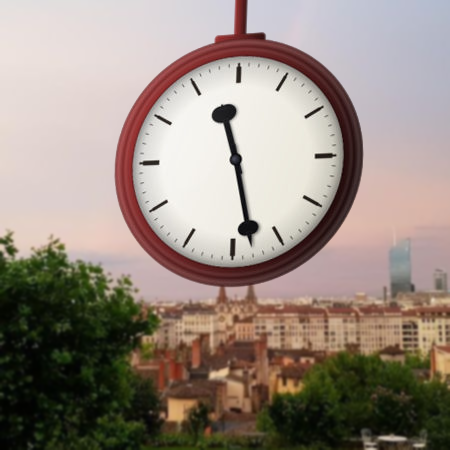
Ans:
h=11 m=28
